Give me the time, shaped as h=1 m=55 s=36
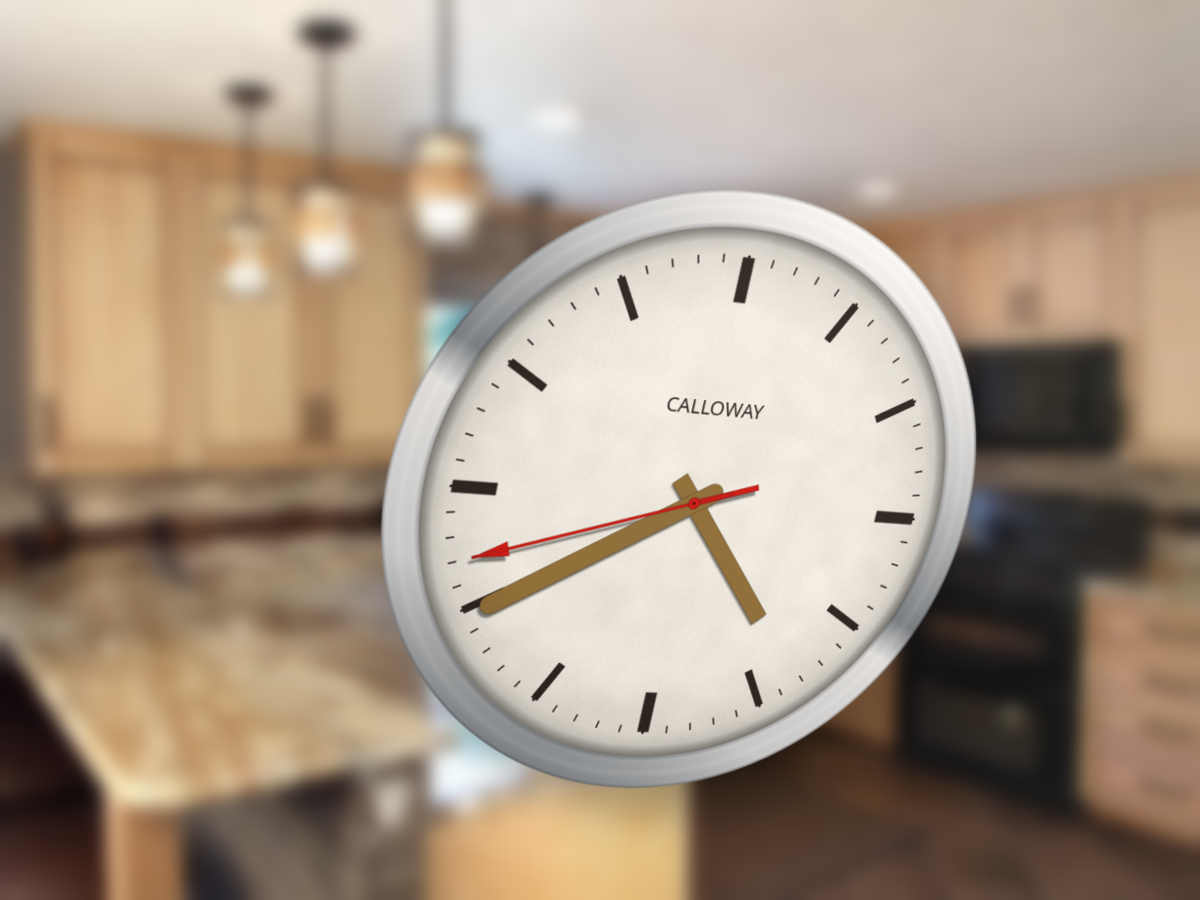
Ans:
h=4 m=39 s=42
